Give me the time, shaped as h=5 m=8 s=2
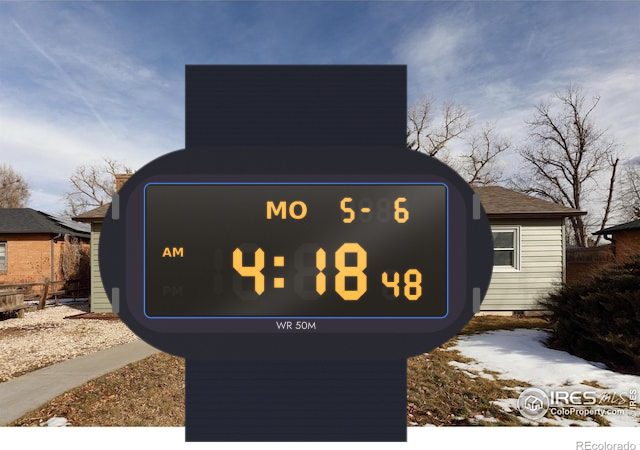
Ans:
h=4 m=18 s=48
